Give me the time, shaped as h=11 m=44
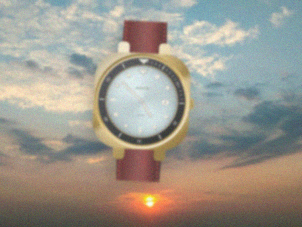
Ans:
h=4 m=52
